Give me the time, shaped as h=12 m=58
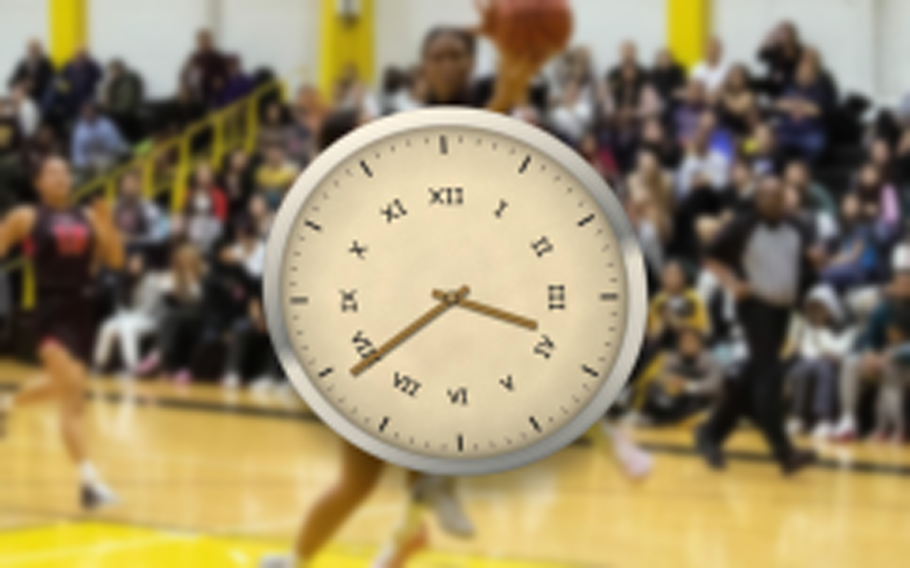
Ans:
h=3 m=39
